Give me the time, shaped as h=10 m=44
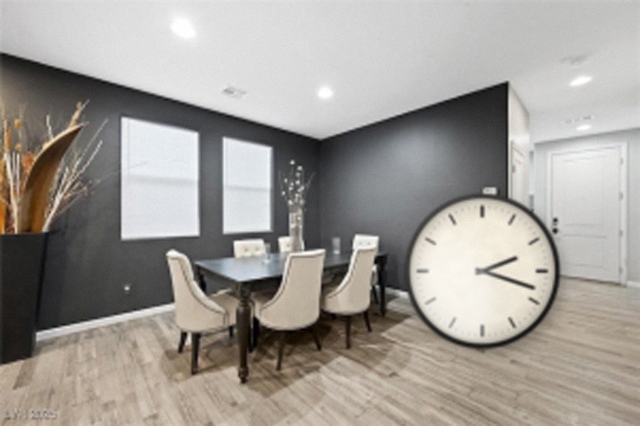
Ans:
h=2 m=18
